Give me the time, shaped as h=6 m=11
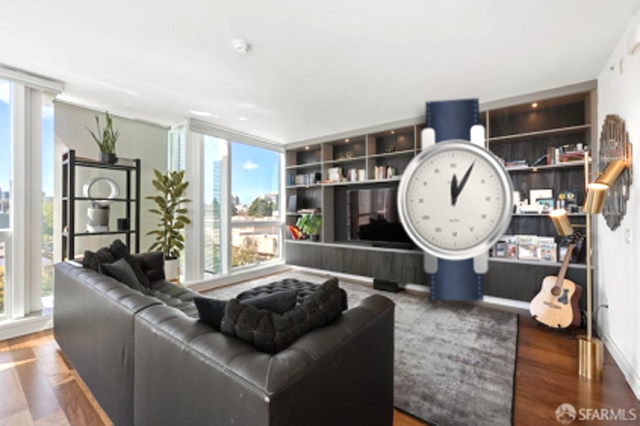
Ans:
h=12 m=5
